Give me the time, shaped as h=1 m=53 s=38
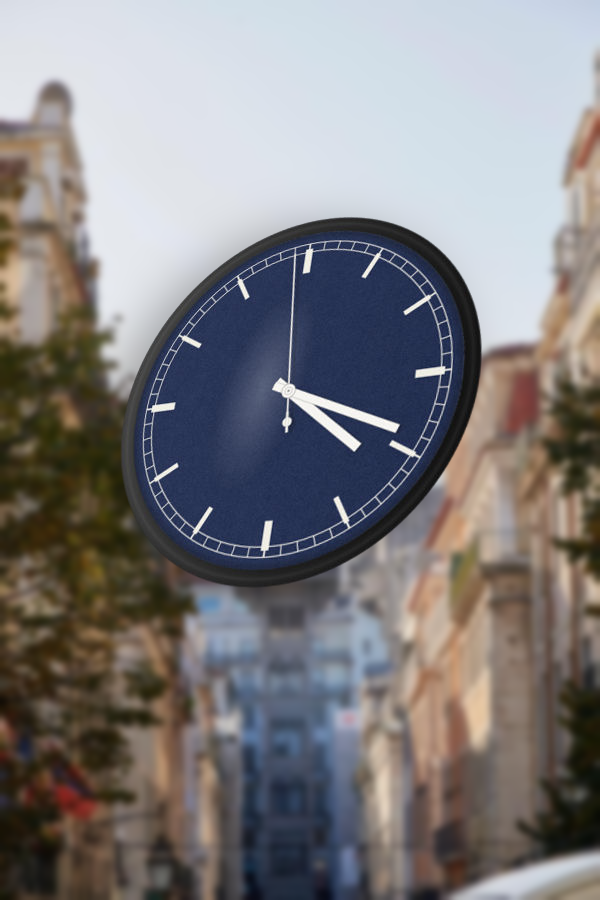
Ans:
h=4 m=18 s=59
